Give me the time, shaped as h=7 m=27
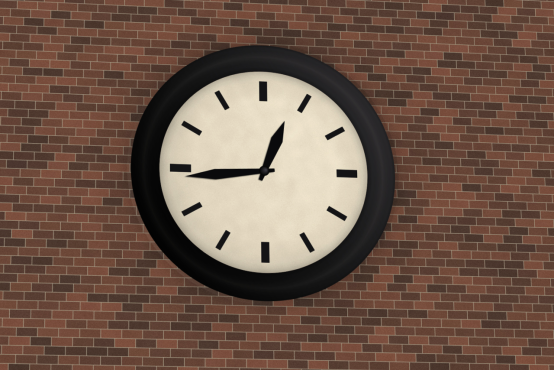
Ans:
h=12 m=44
